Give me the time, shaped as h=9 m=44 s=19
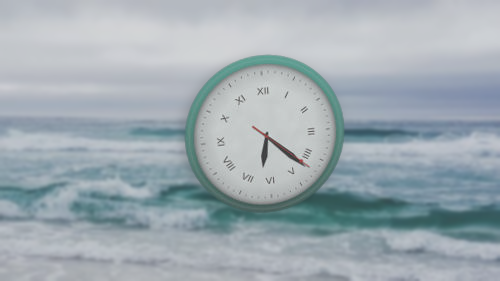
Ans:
h=6 m=22 s=22
